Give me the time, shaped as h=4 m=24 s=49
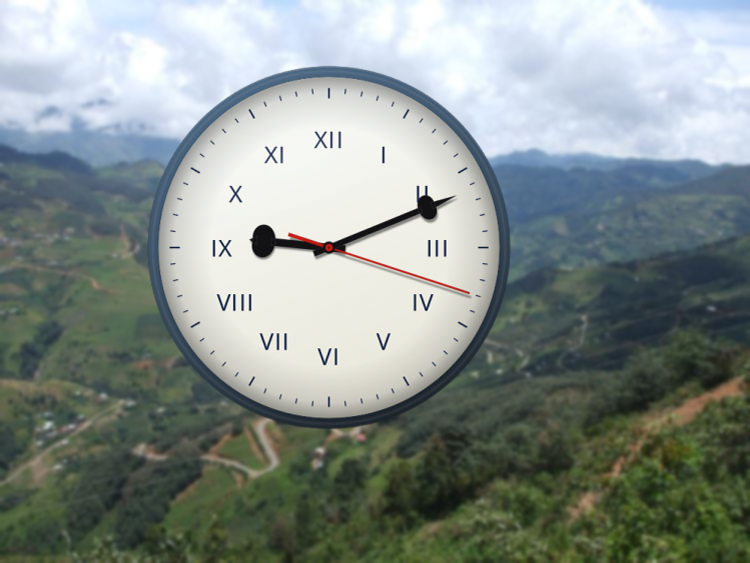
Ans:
h=9 m=11 s=18
